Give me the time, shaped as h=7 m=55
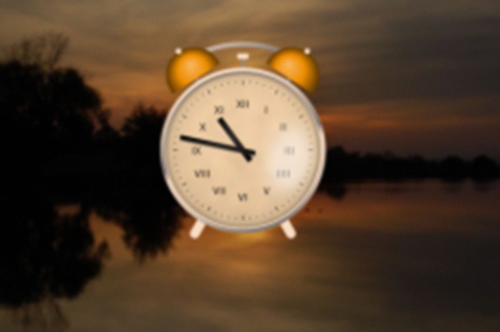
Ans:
h=10 m=47
